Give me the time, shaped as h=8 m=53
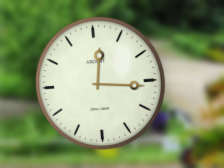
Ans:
h=12 m=16
